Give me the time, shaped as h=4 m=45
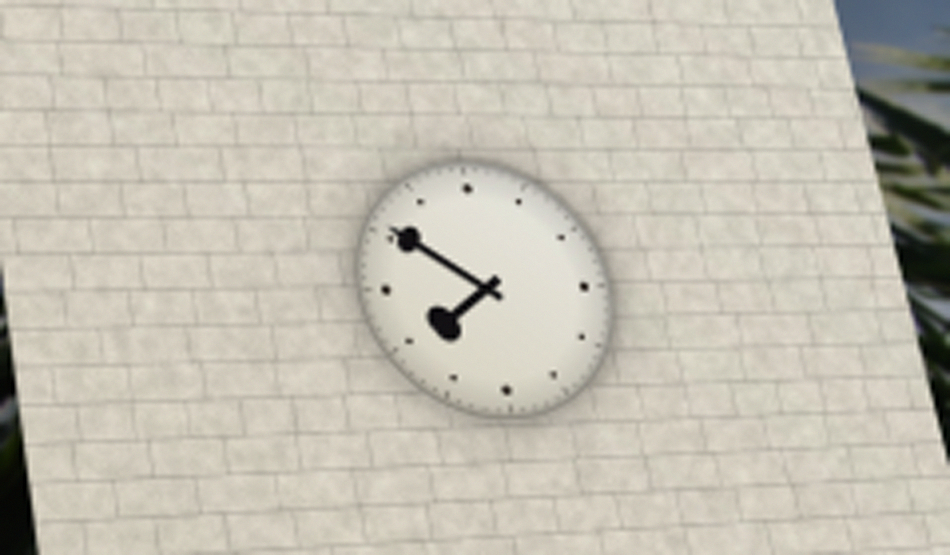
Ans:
h=7 m=51
